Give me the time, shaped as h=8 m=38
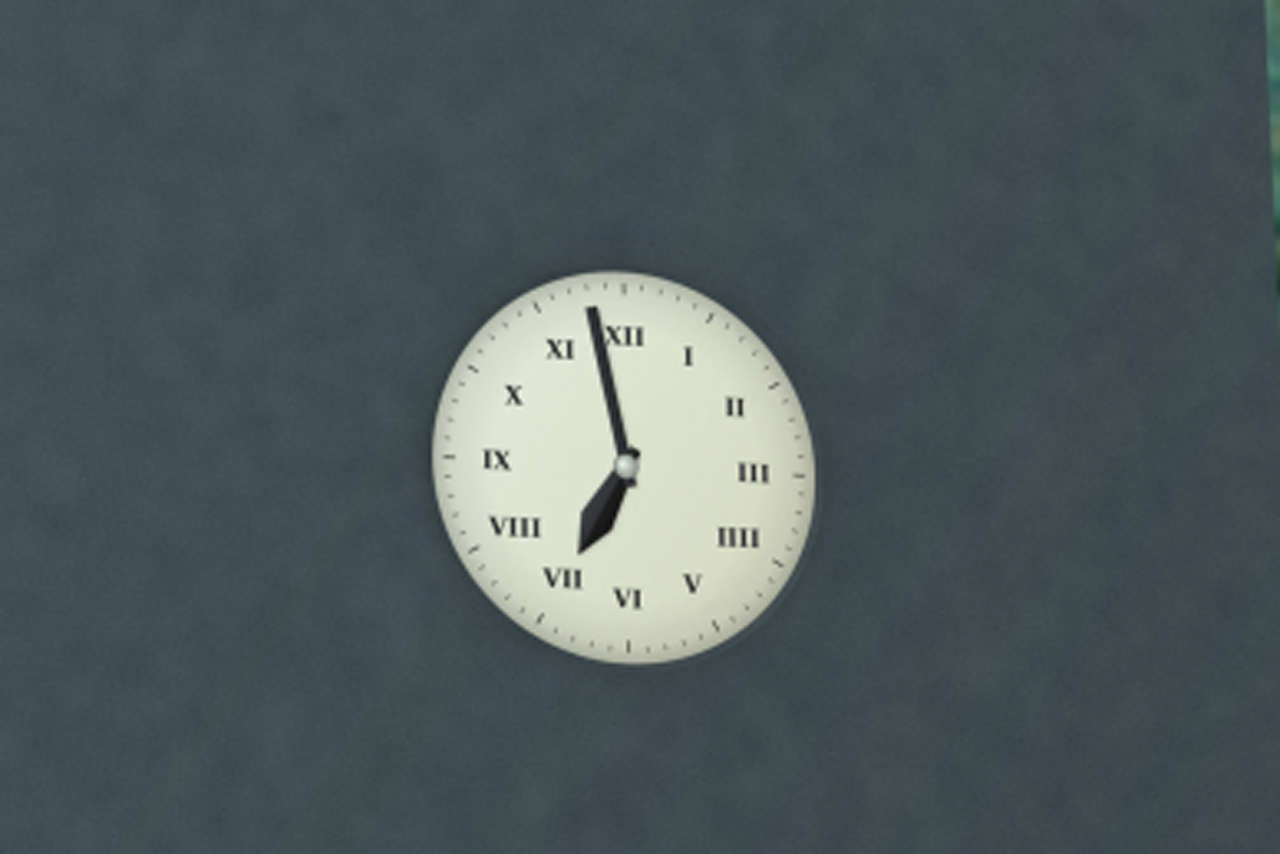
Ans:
h=6 m=58
